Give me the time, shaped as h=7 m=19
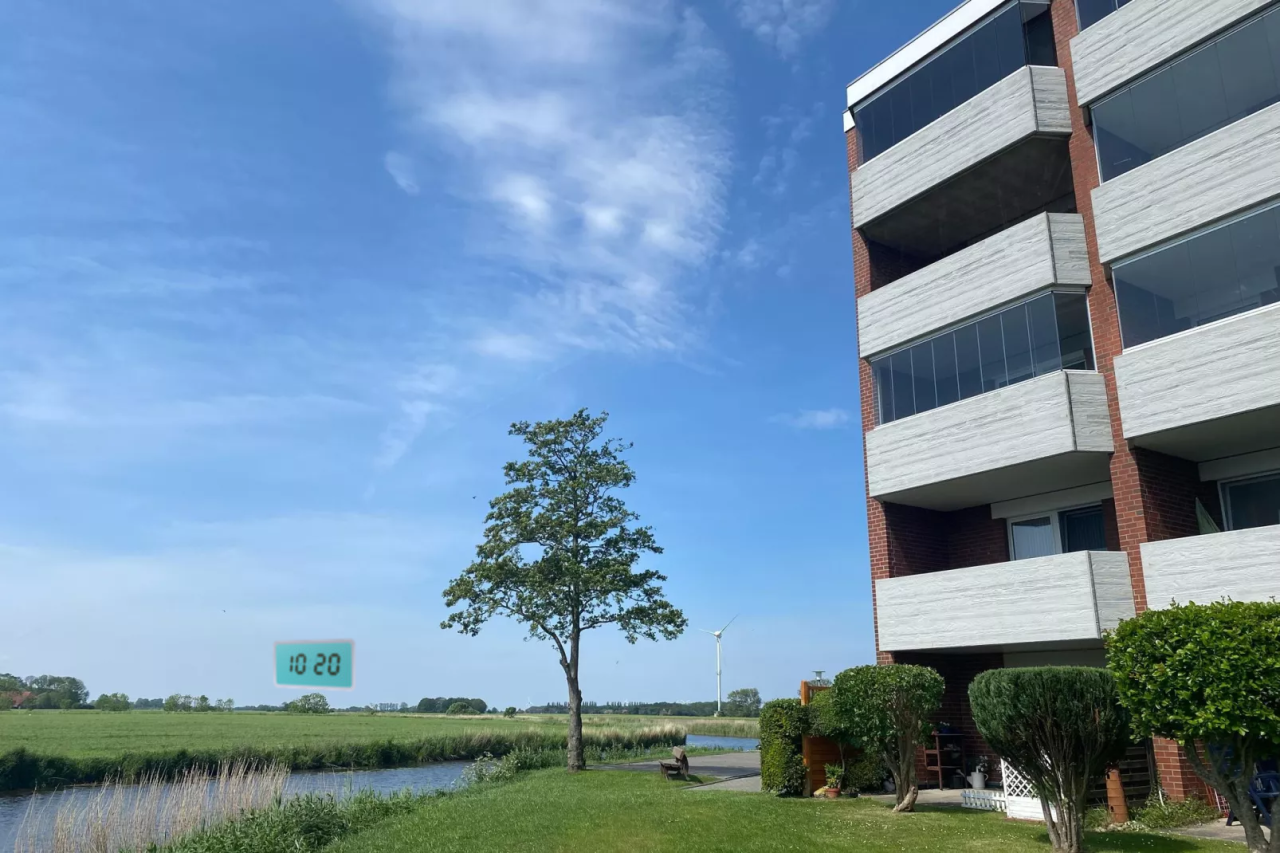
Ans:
h=10 m=20
